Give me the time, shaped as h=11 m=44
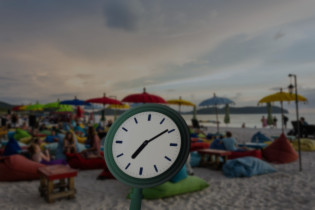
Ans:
h=7 m=9
